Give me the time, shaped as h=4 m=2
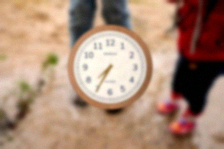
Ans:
h=7 m=35
